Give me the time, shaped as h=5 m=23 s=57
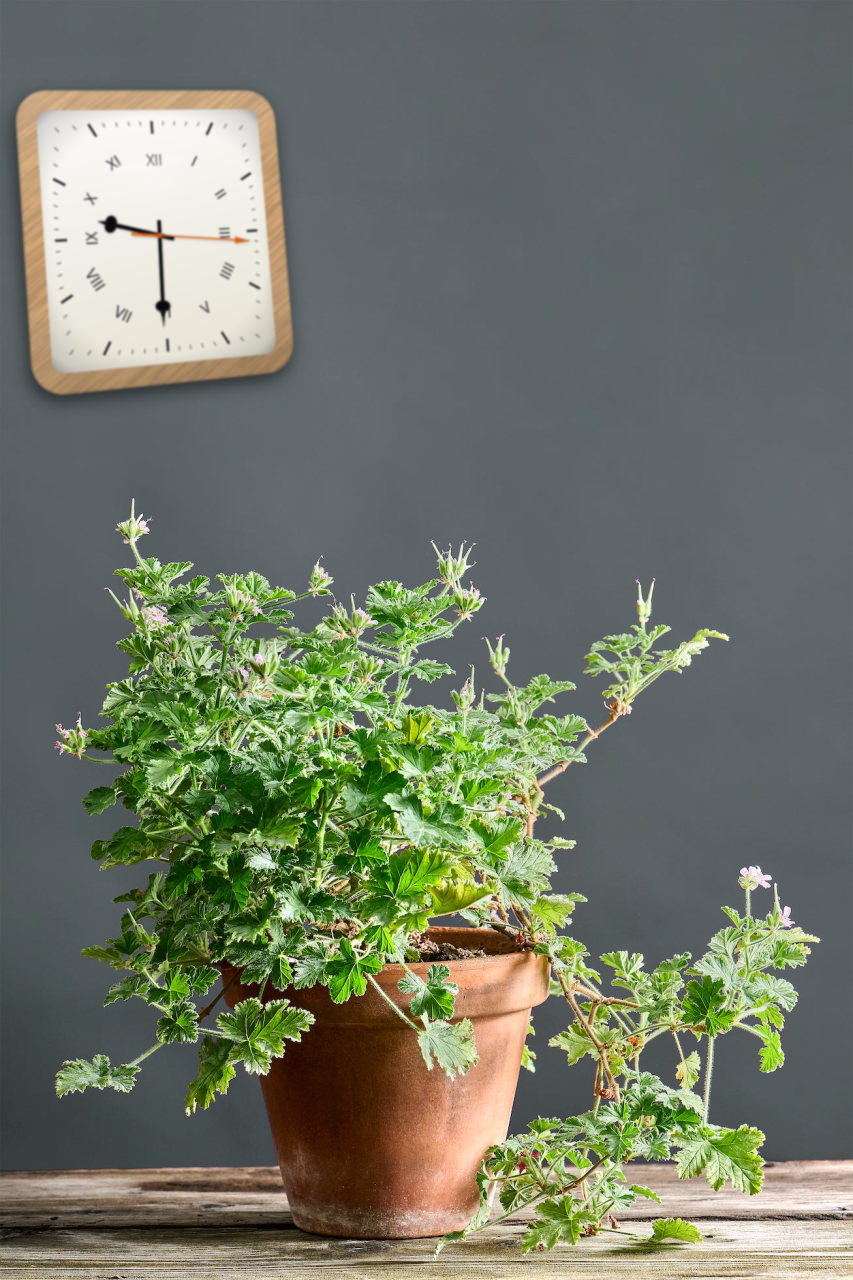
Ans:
h=9 m=30 s=16
